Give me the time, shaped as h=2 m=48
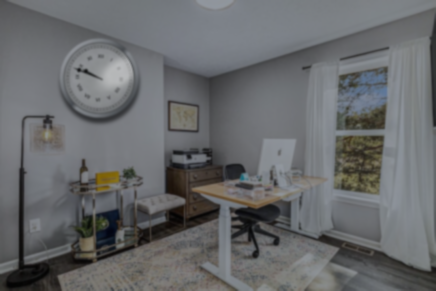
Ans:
h=9 m=48
